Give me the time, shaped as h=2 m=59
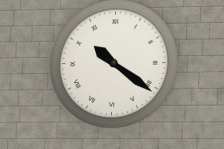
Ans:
h=10 m=21
